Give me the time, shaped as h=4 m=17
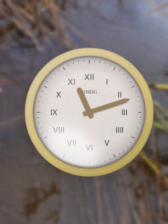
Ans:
h=11 m=12
